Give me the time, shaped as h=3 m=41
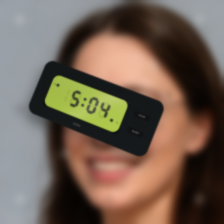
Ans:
h=5 m=4
